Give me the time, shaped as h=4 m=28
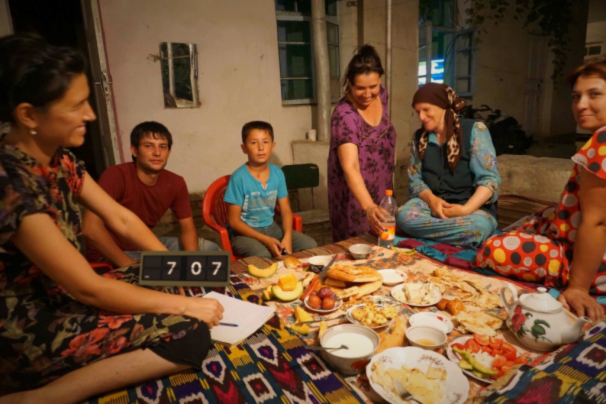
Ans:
h=7 m=7
